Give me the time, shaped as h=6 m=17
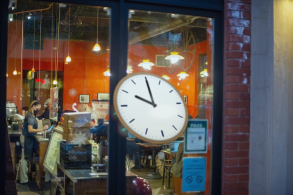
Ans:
h=10 m=0
